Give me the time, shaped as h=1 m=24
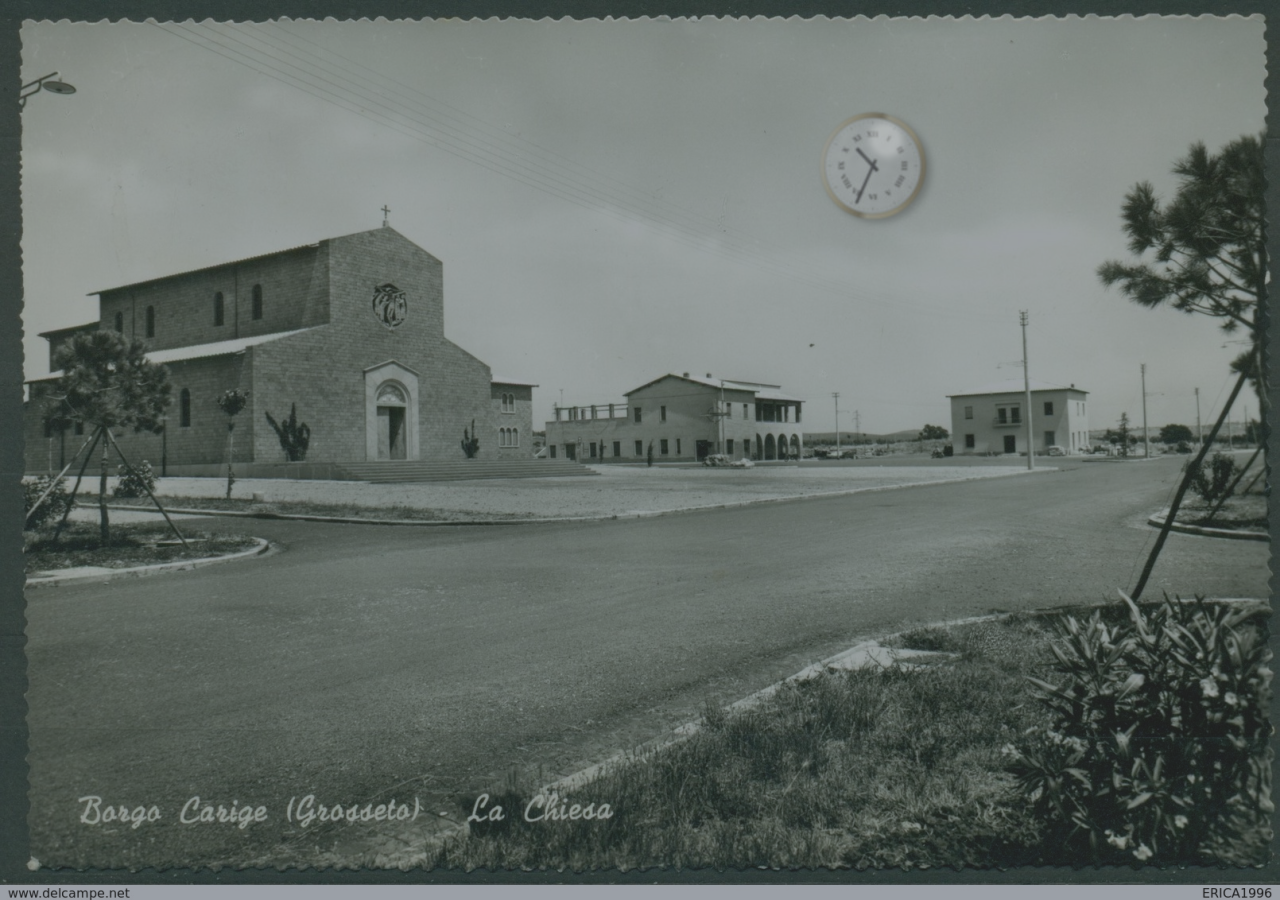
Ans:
h=10 m=34
